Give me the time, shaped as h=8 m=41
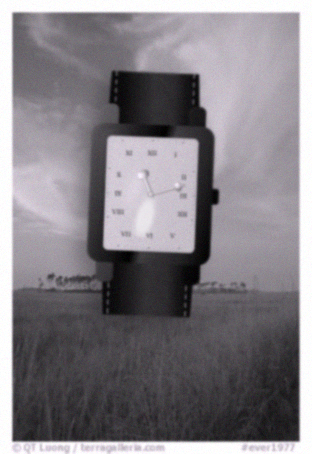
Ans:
h=11 m=12
